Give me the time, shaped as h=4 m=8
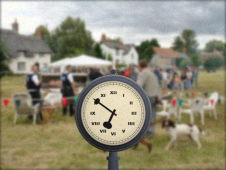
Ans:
h=6 m=51
